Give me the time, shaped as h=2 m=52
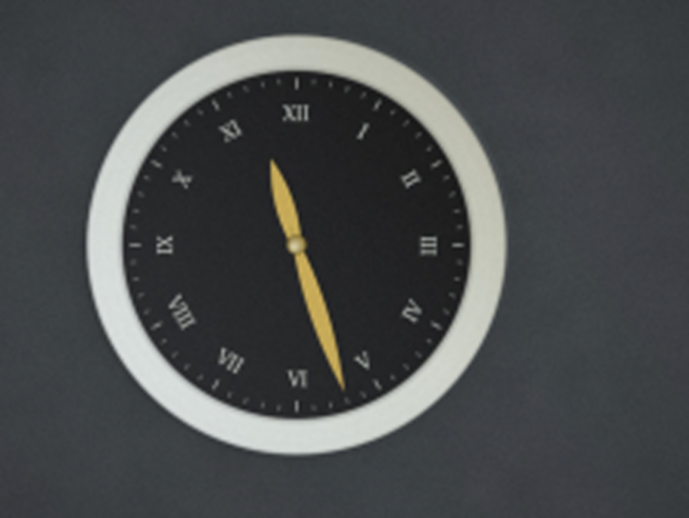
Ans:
h=11 m=27
